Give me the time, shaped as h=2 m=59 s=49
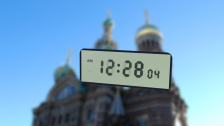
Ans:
h=12 m=28 s=4
